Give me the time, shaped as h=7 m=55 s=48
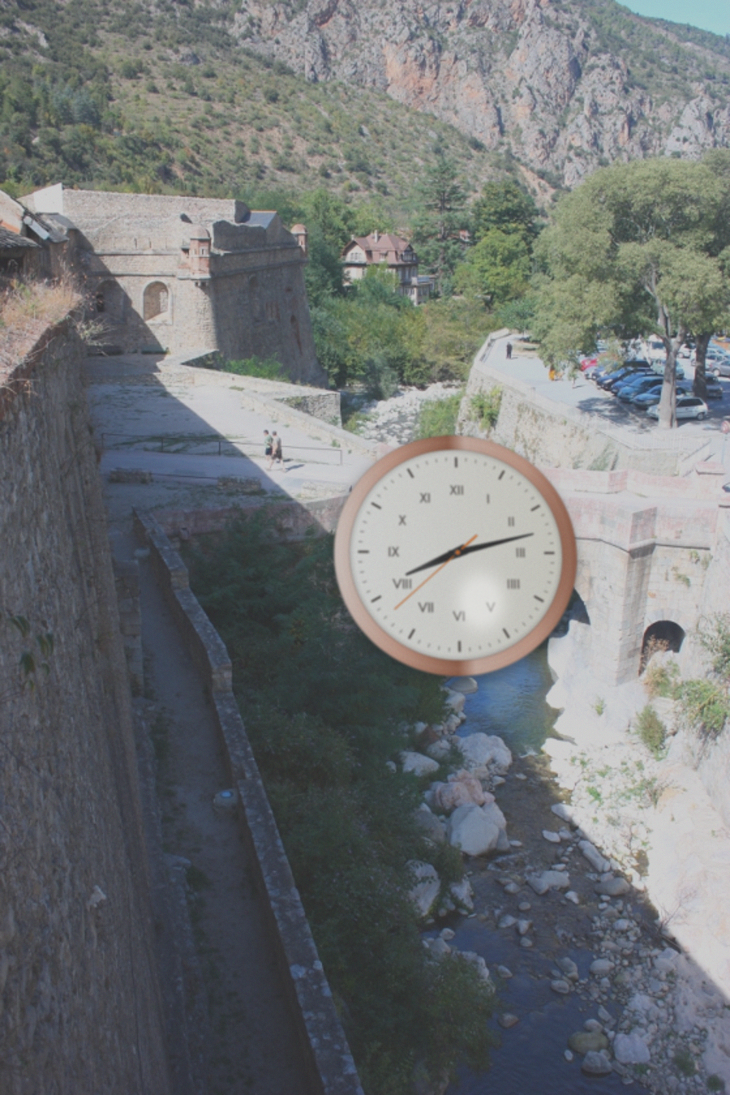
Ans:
h=8 m=12 s=38
